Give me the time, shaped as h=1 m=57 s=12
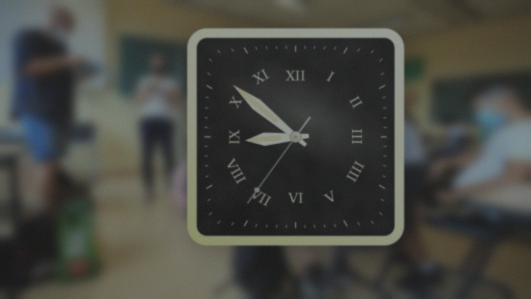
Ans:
h=8 m=51 s=36
